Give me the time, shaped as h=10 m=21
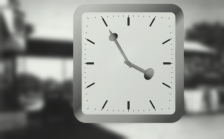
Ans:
h=3 m=55
